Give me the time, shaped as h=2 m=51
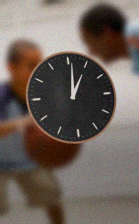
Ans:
h=1 m=1
